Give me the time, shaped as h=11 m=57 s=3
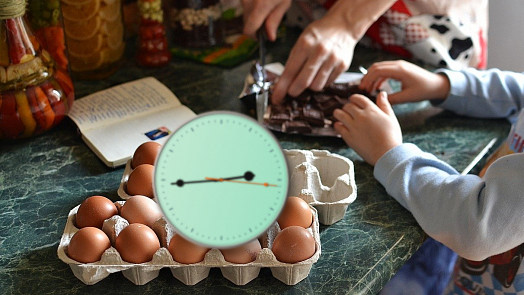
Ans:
h=2 m=44 s=16
